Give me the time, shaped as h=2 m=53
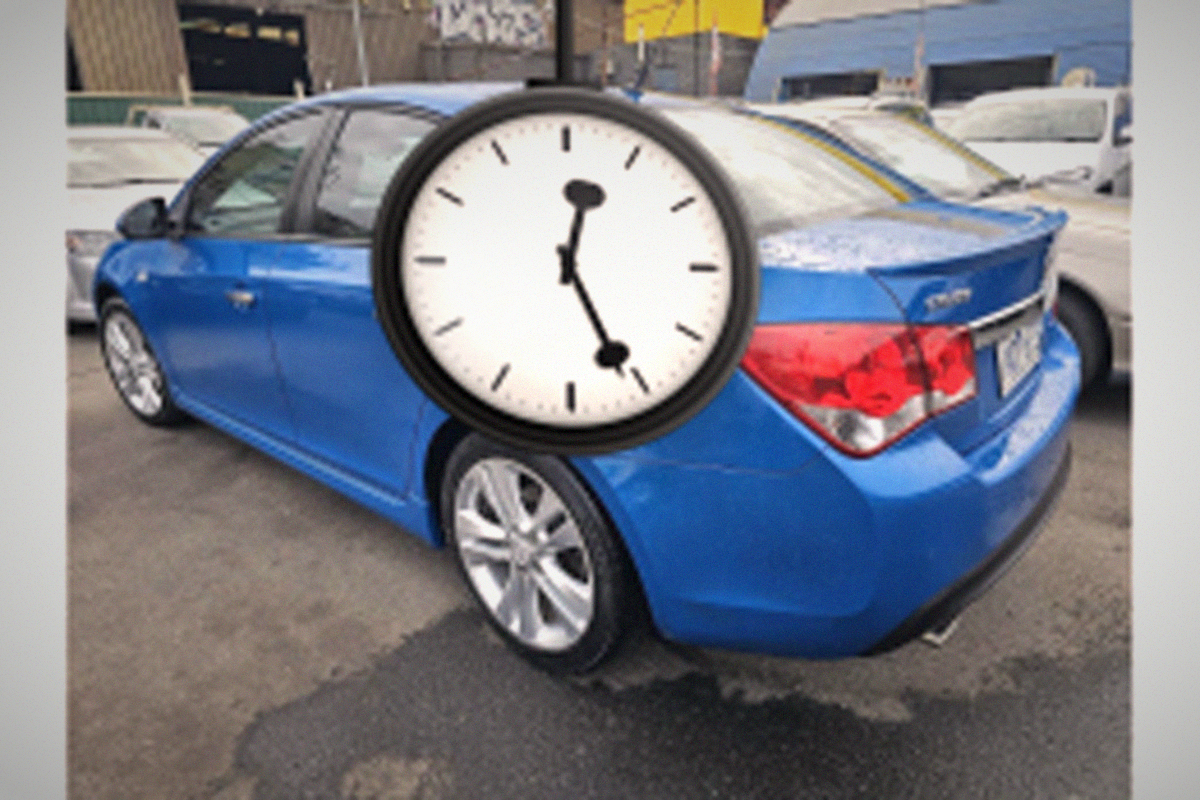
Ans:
h=12 m=26
